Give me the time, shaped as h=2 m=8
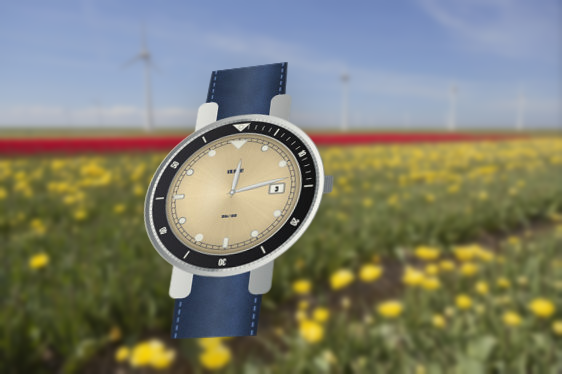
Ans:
h=12 m=13
